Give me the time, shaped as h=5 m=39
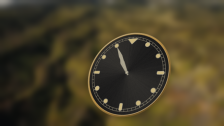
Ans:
h=10 m=55
